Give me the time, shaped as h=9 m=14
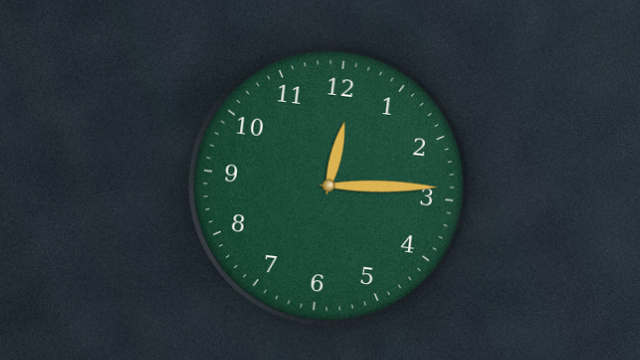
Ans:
h=12 m=14
